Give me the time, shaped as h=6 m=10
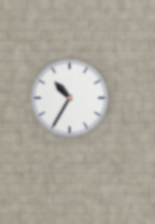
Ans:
h=10 m=35
